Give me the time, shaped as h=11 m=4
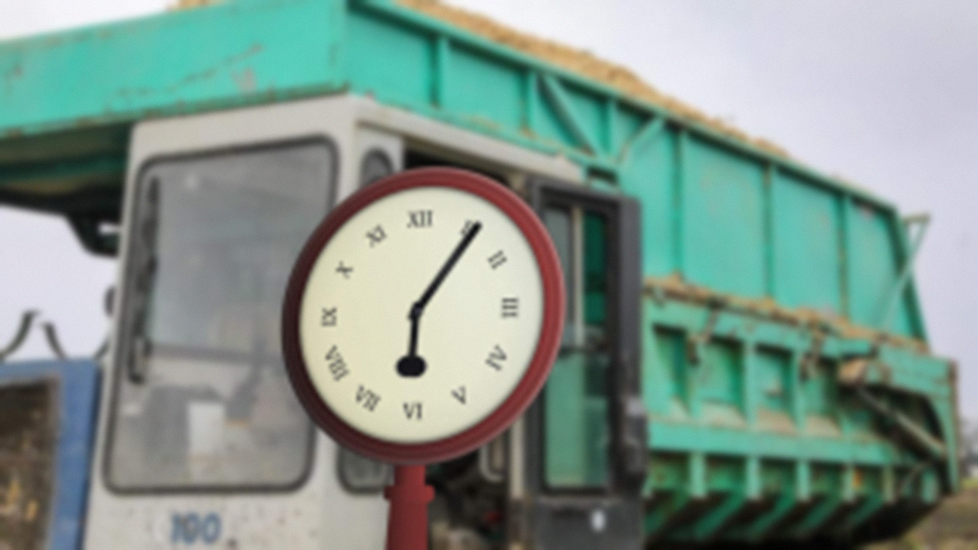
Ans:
h=6 m=6
